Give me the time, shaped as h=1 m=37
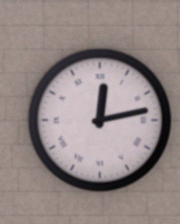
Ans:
h=12 m=13
